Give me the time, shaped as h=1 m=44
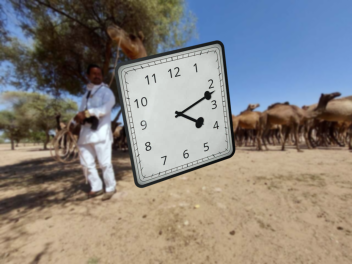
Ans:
h=4 m=12
